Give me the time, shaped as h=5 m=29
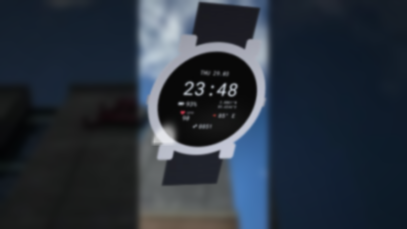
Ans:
h=23 m=48
